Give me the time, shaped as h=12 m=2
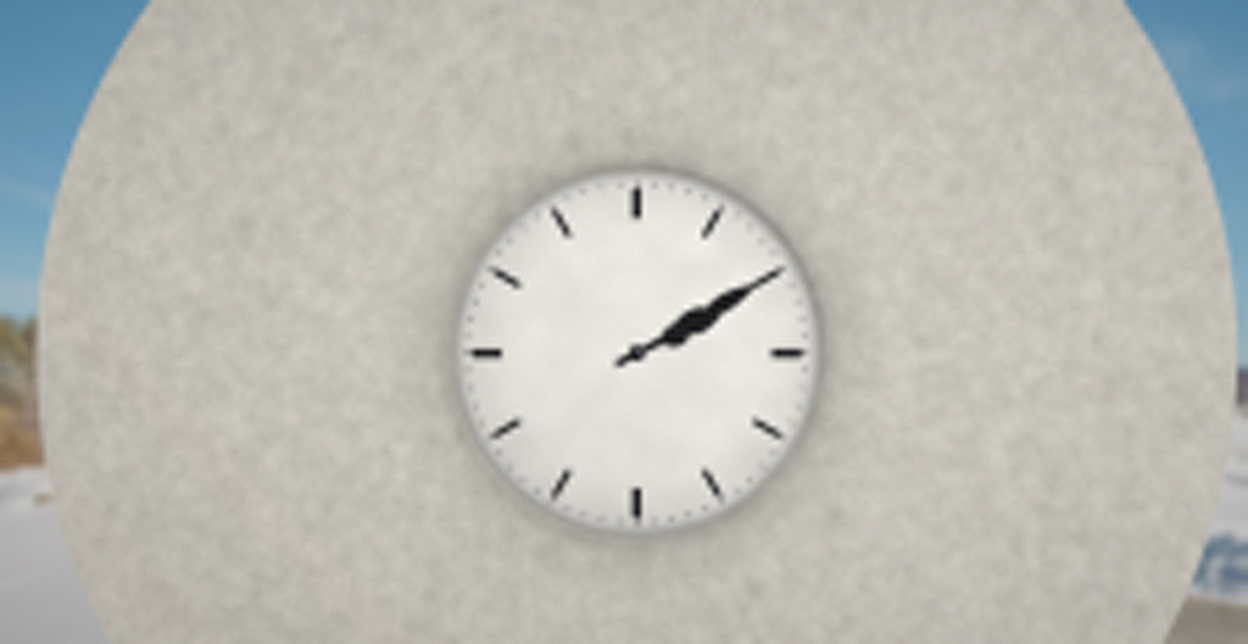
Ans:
h=2 m=10
